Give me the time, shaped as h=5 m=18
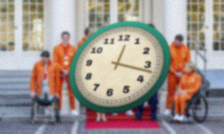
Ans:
h=12 m=17
